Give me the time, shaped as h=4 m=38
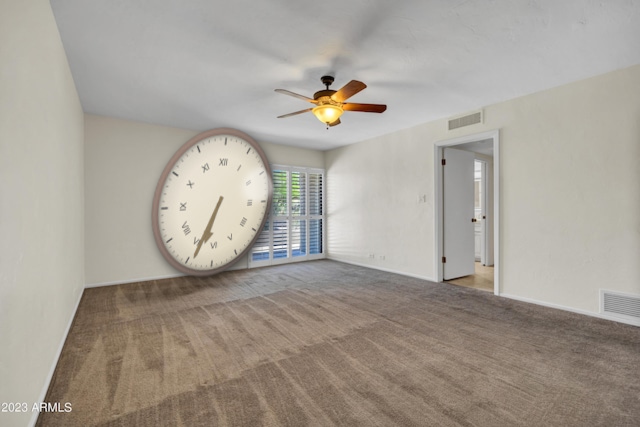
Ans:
h=6 m=34
